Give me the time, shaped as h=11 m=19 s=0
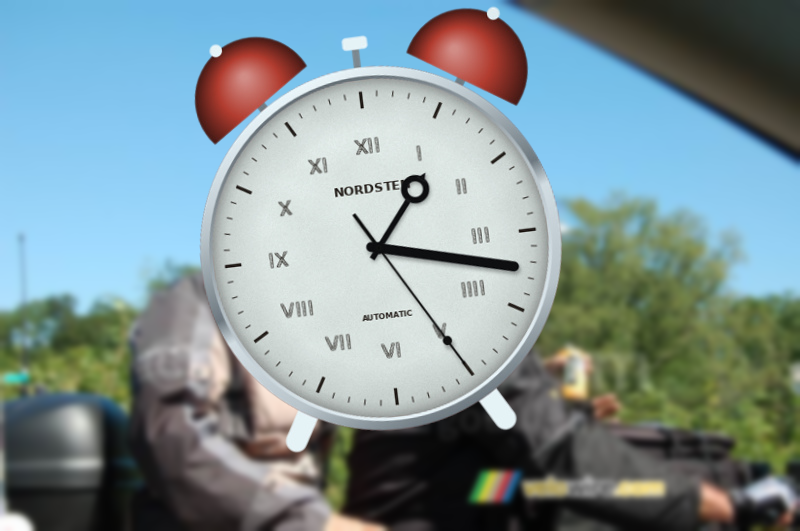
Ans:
h=1 m=17 s=25
